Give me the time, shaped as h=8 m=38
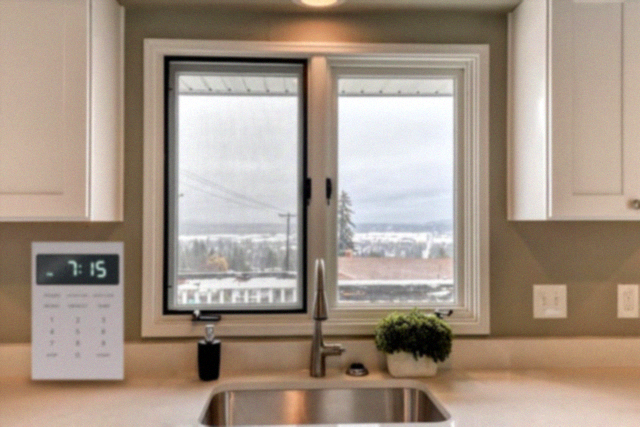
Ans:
h=7 m=15
